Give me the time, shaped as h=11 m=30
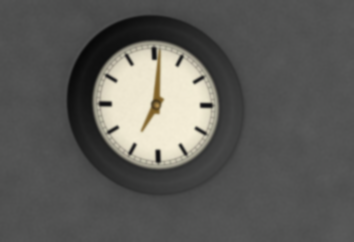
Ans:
h=7 m=1
